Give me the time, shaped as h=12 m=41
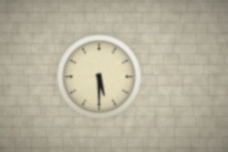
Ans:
h=5 m=30
